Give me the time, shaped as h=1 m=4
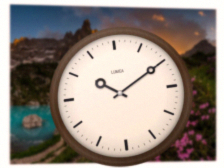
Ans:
h=10 m=10
